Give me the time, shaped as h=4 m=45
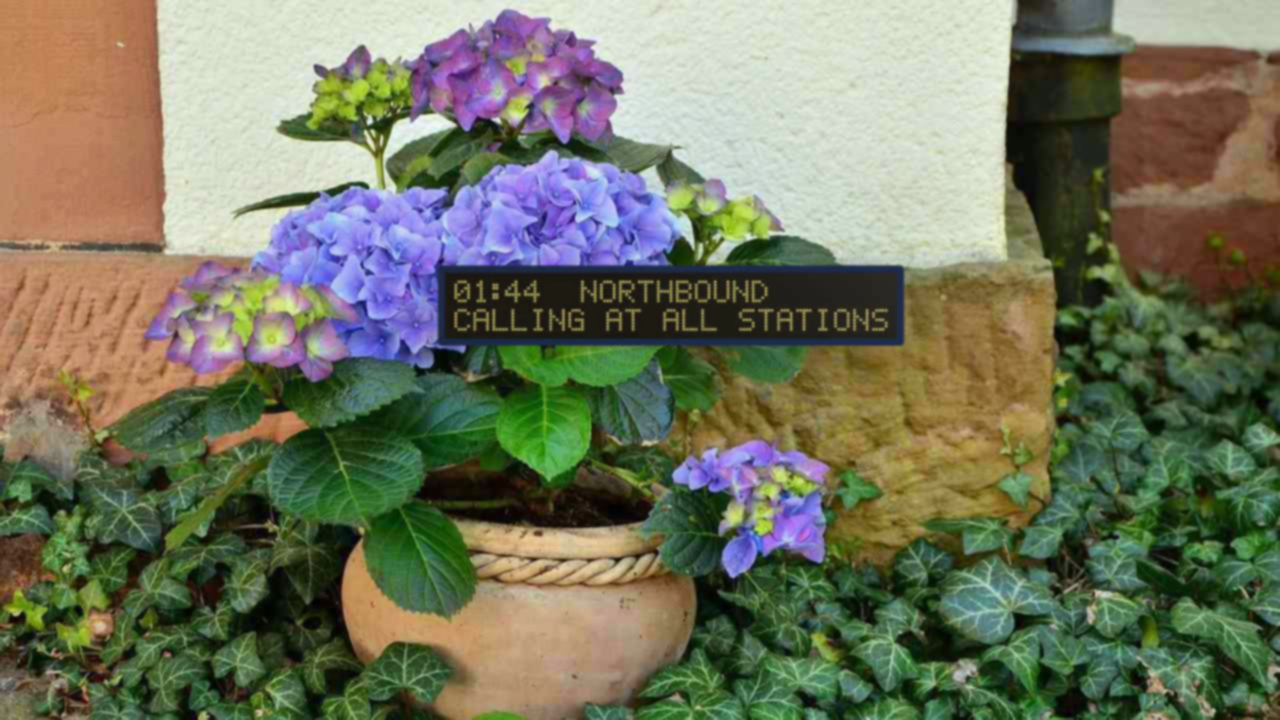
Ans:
h=1 m=44
